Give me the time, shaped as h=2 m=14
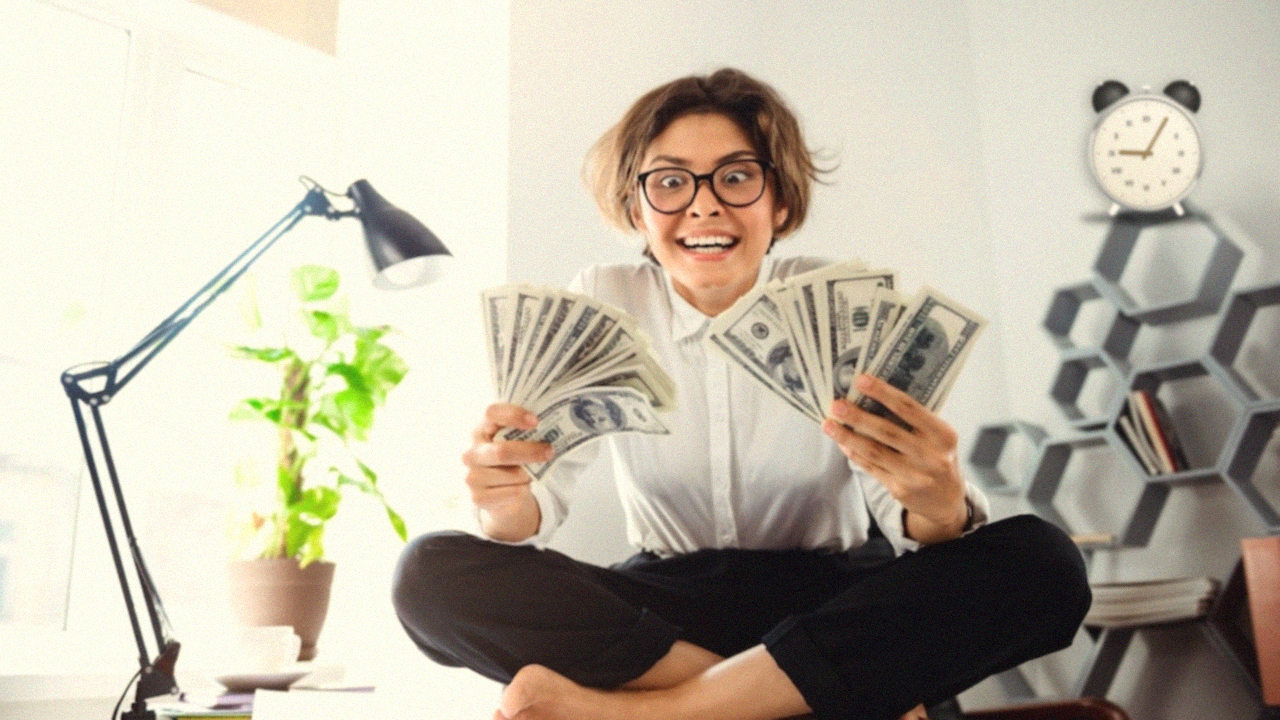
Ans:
h=9 m=5
